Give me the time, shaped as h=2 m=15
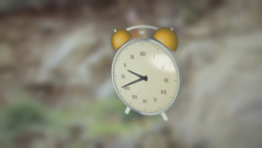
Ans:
h=9 m=41
